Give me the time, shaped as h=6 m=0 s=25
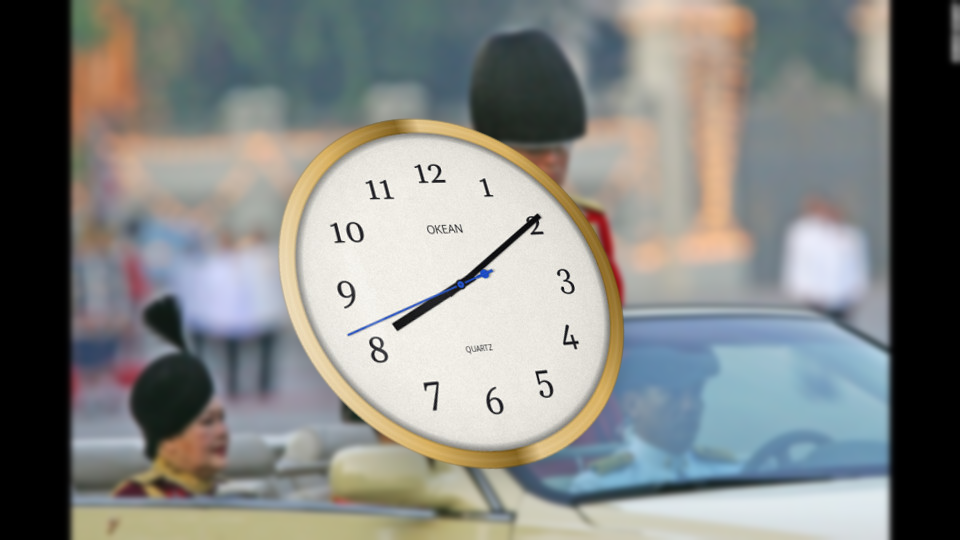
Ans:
h=8 m=9 s=42
